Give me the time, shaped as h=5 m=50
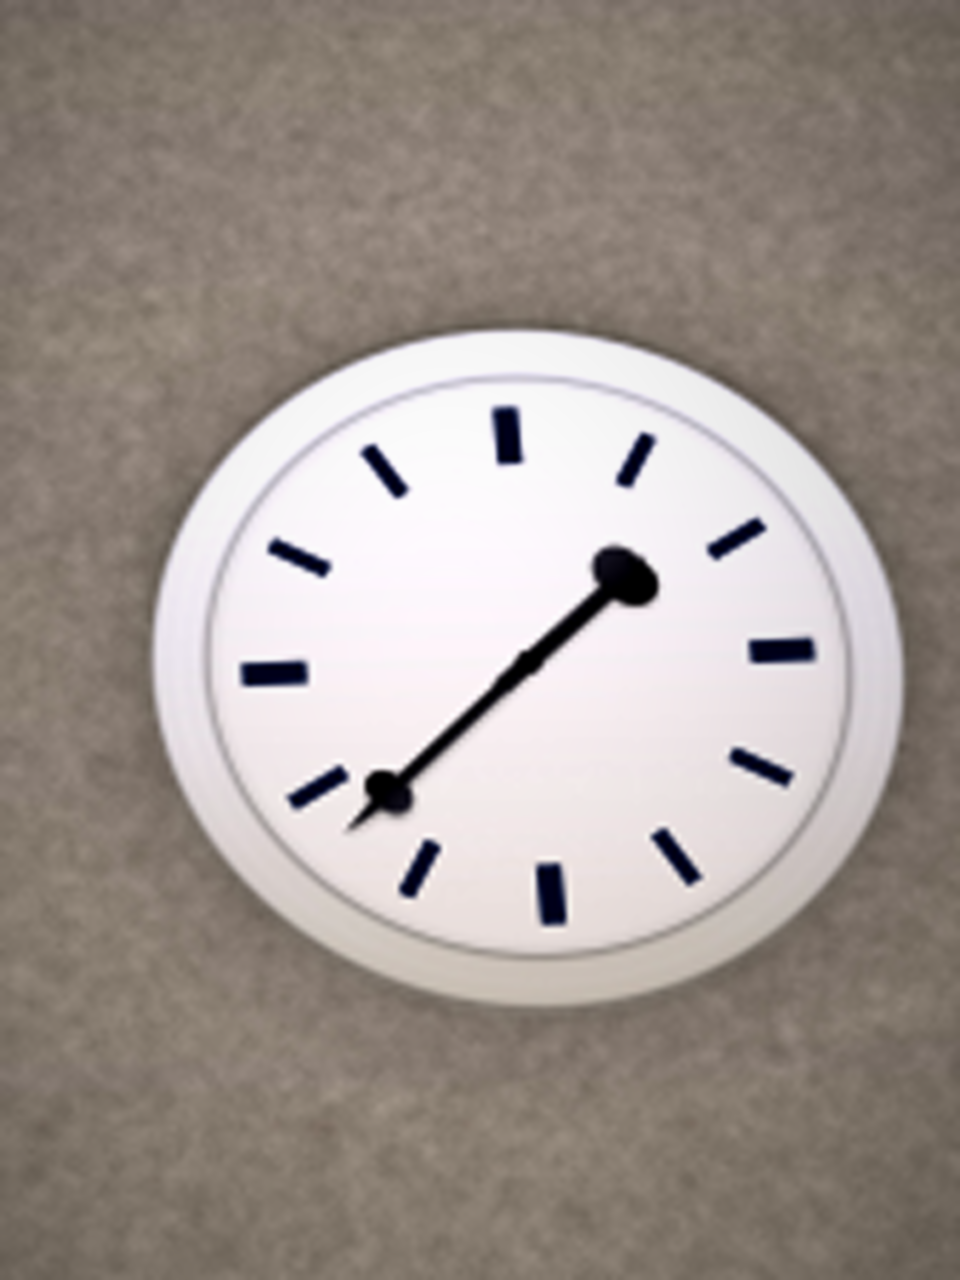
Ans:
h=1 m=38
